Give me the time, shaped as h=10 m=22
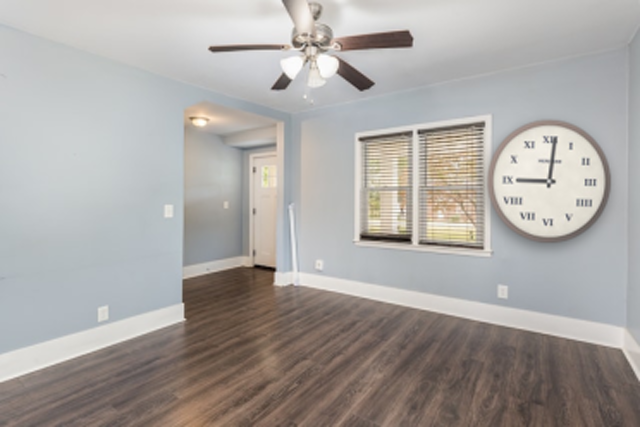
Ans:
h=9 m=1
